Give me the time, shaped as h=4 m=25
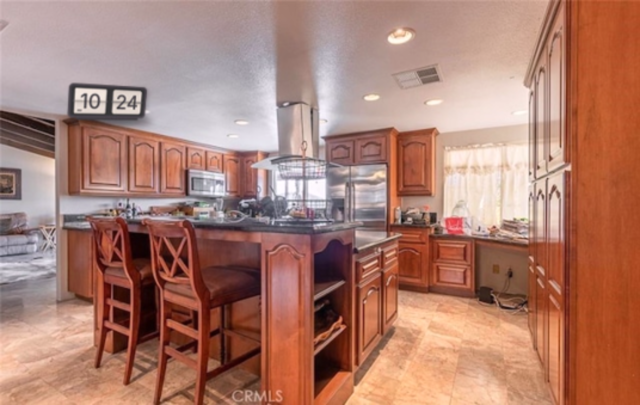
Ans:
h=10 m=24
